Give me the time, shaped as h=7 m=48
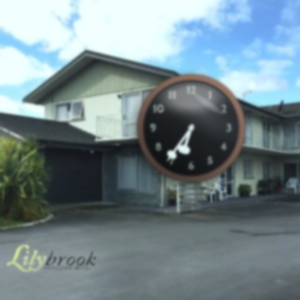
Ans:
h=6 m=36
